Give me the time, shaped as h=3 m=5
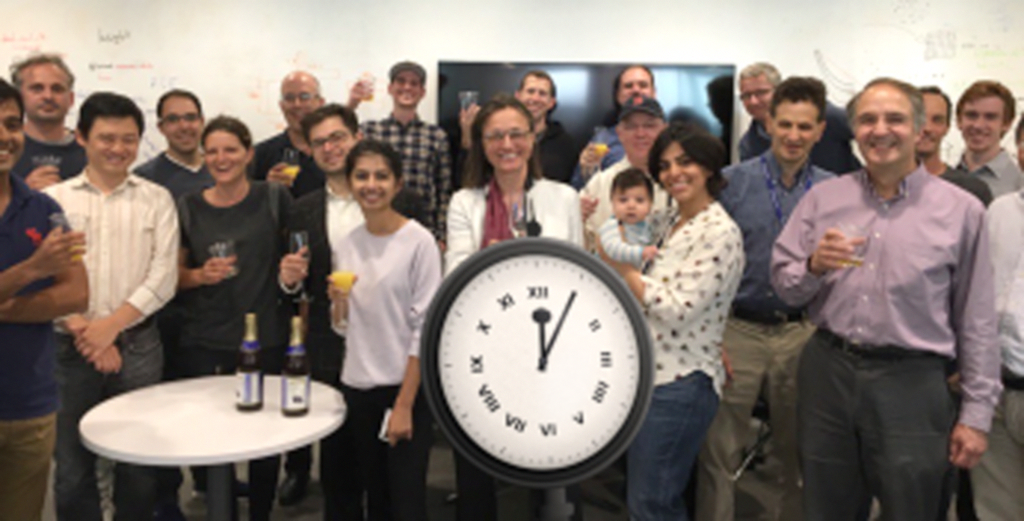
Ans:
h=12 m=5
